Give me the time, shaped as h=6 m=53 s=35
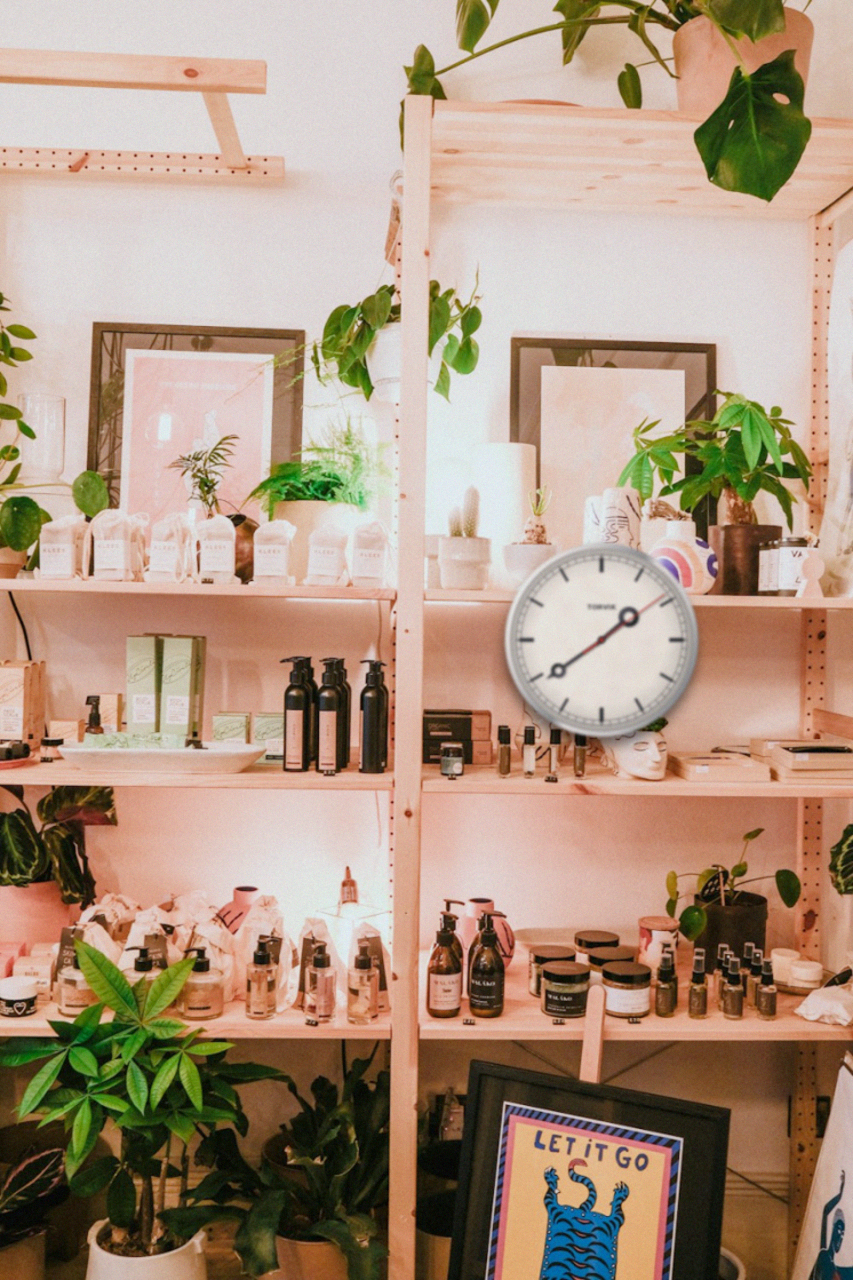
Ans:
h=1 m=39 s=9
